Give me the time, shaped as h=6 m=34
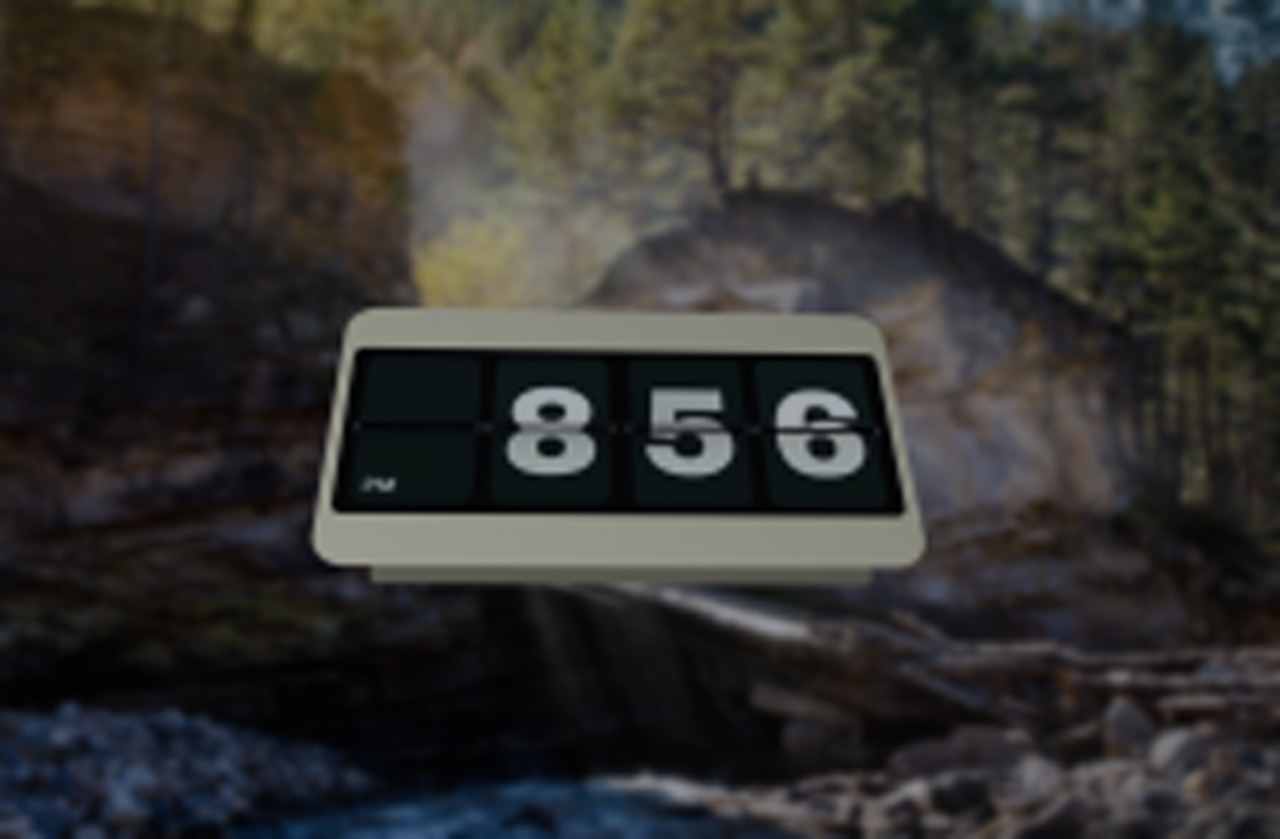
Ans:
h=8 m=56
